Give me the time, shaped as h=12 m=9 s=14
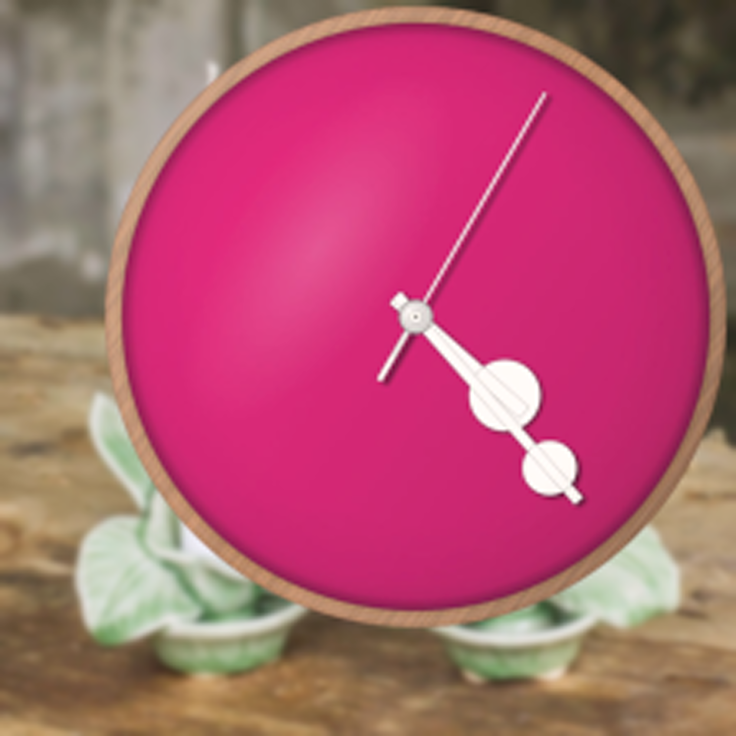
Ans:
h=4 m=23 s=5
